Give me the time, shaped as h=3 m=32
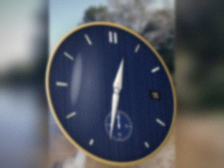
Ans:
h=12 m=32
